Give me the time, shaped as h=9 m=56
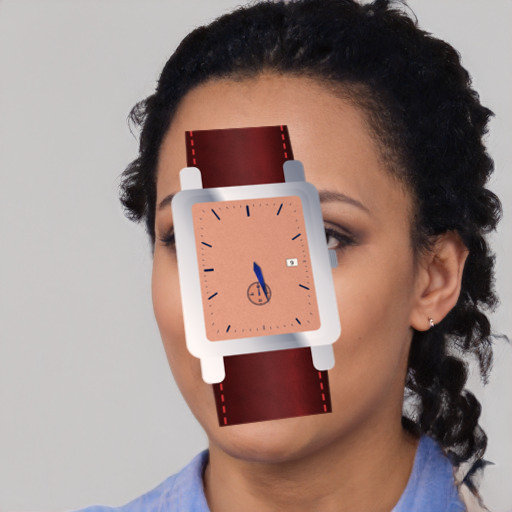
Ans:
h=5 m=28
